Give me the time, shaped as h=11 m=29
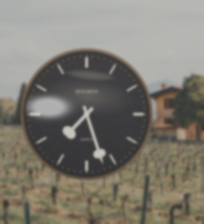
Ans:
h=7 m=27
